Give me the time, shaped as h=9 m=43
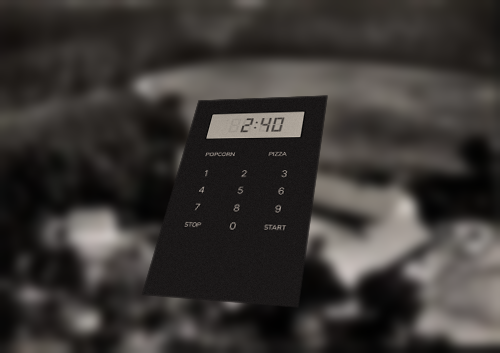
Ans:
h=2 m=40
